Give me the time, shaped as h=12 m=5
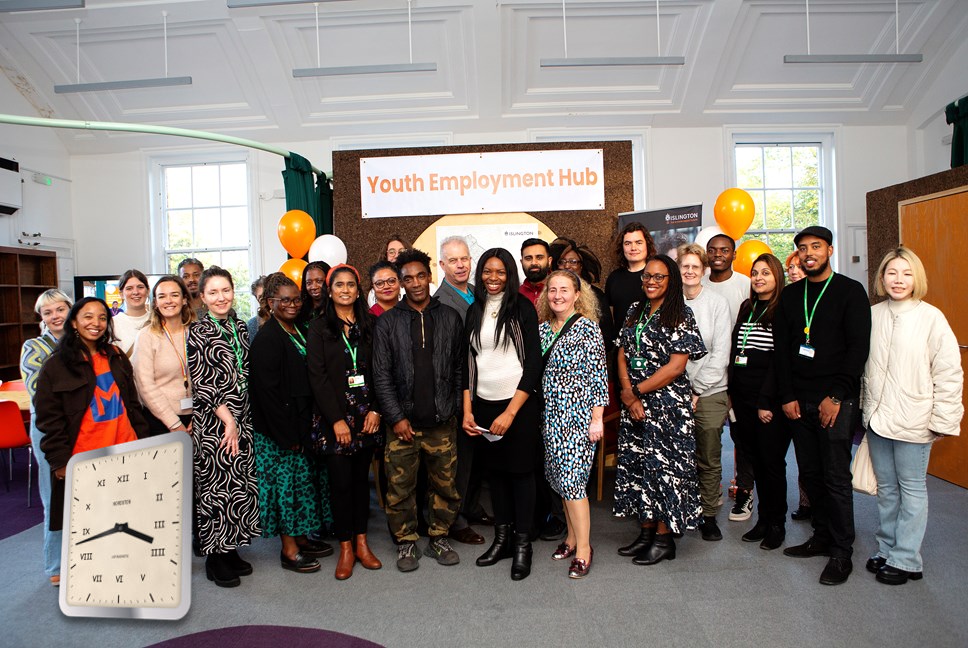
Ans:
h=3 m=43
